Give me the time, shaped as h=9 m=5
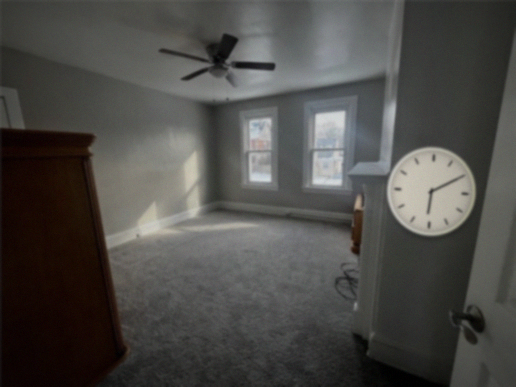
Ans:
h=6 m=10
